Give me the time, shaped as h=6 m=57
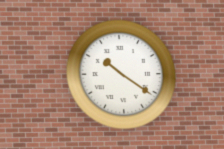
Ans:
h=10 m=21
